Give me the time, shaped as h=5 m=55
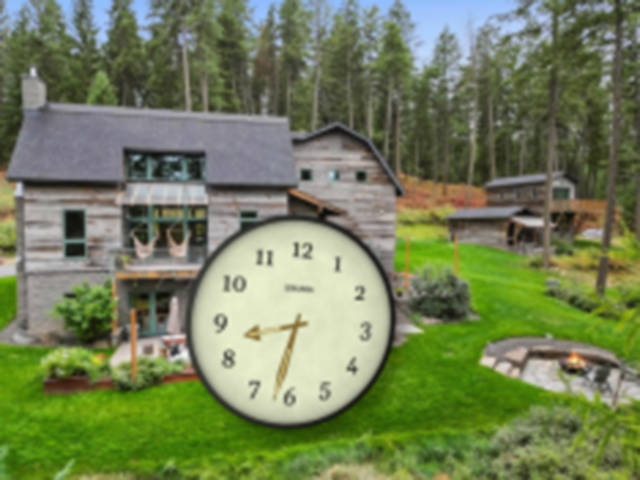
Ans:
h=8 m=32
